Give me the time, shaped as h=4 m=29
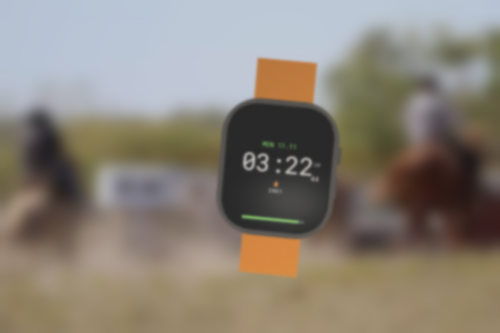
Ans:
h=3 m=22
